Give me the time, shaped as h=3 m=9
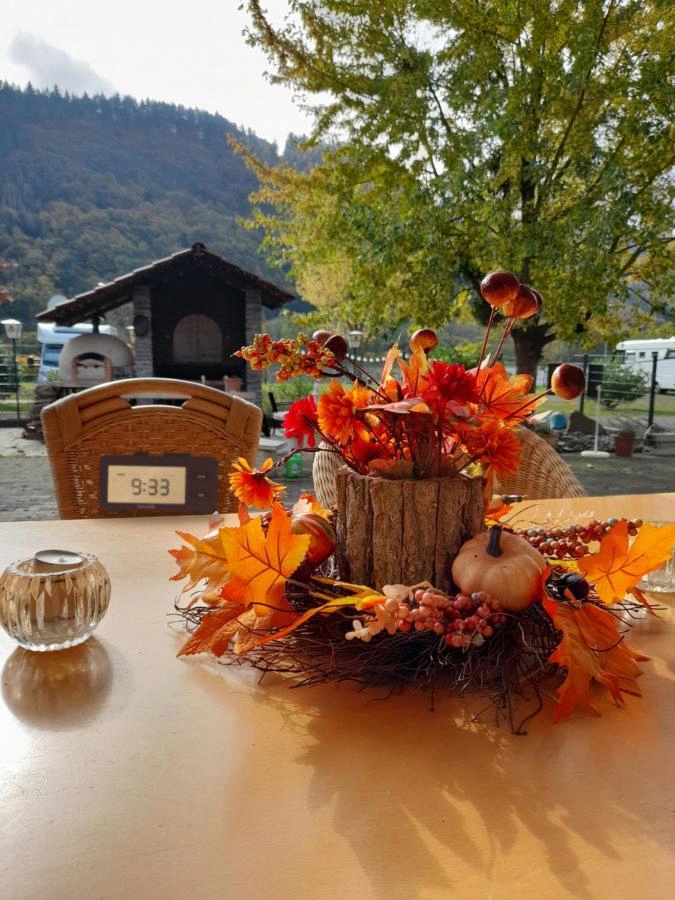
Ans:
h=9 m=33
